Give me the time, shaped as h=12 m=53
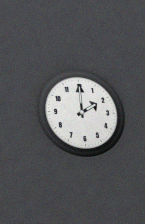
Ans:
h=2 m=0
